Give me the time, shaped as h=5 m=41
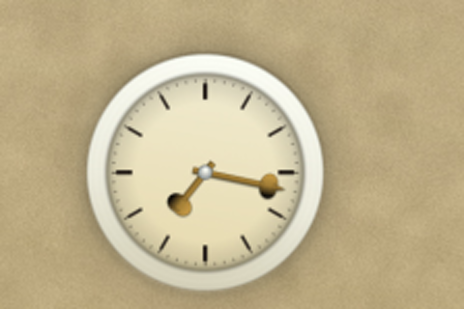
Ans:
h=7 m=17
